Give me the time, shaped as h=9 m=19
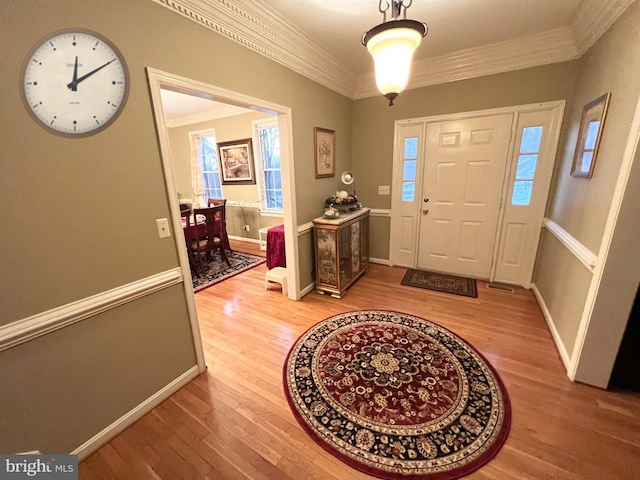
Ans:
h=12 m=10
